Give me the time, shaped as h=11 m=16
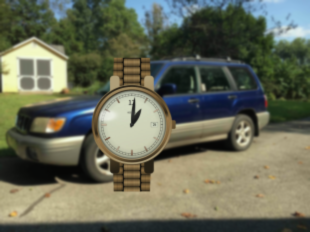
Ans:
h=1 m=1
